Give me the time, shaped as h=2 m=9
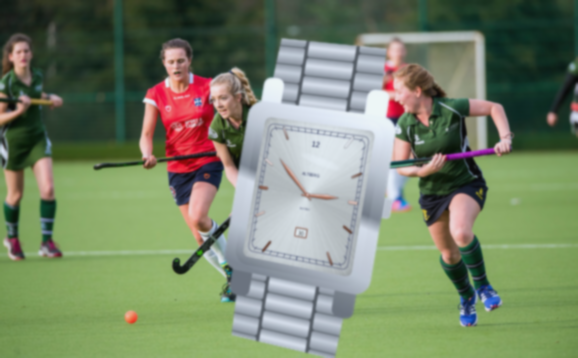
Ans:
h=2 m=52
